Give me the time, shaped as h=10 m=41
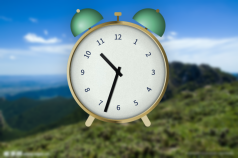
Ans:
h=10 m=33
